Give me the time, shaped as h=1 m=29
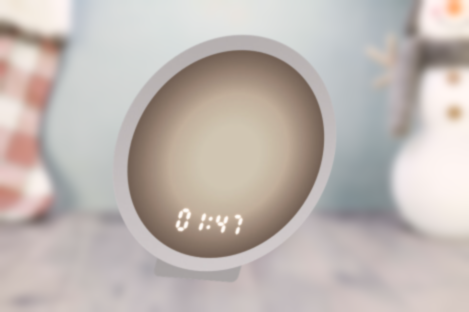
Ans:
h=1 m=47
